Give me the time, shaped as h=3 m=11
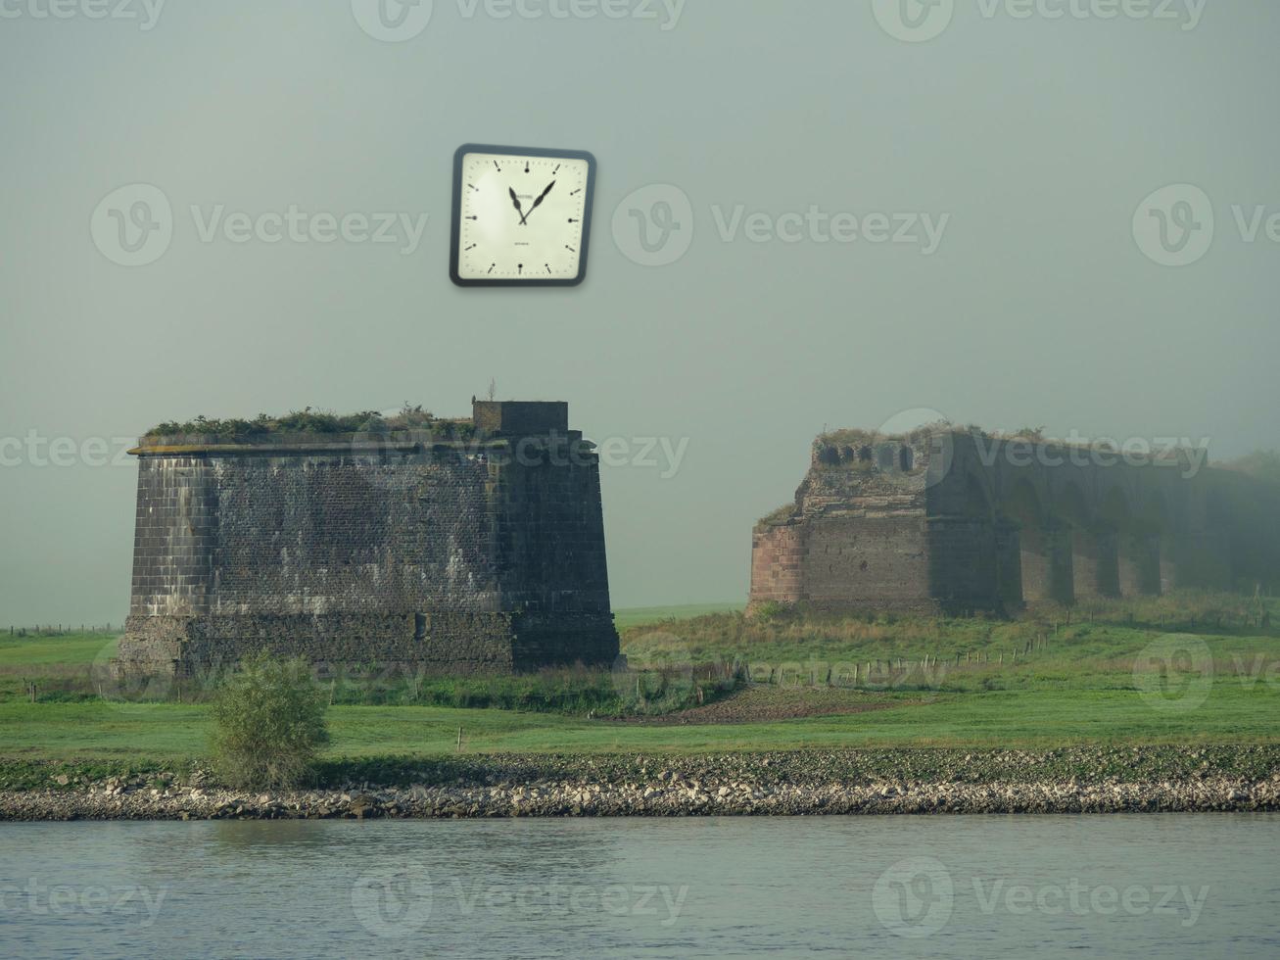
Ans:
h=11 m=6
